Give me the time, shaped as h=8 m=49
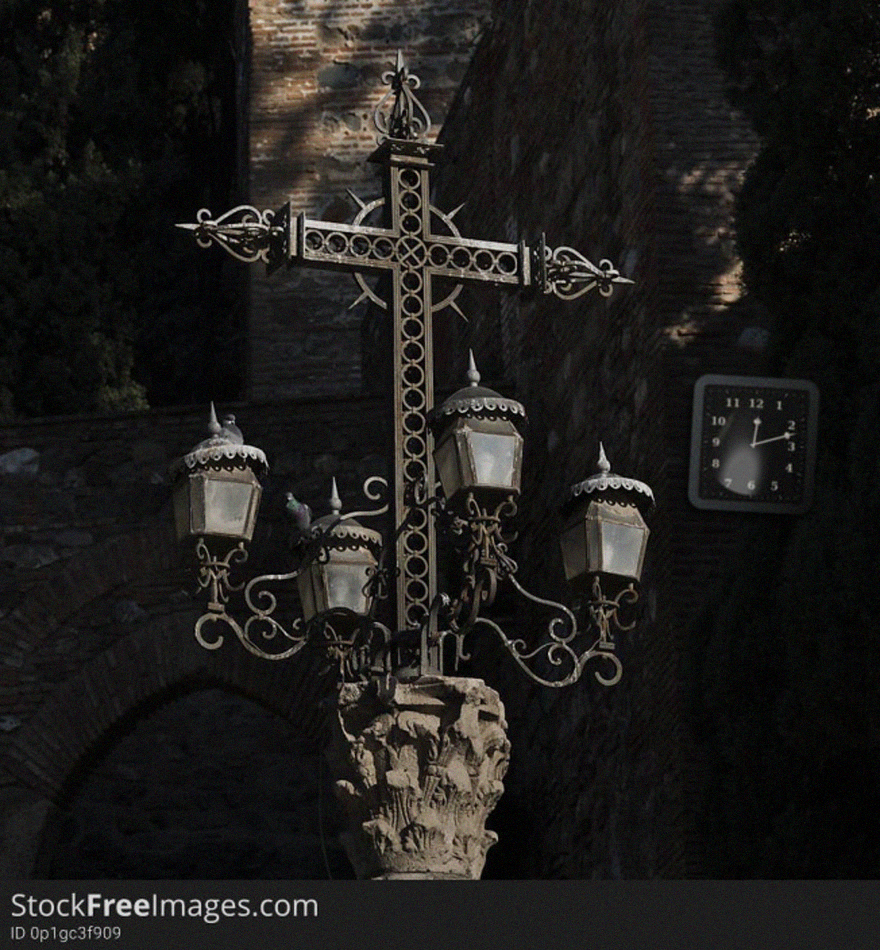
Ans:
h=12 m=12
